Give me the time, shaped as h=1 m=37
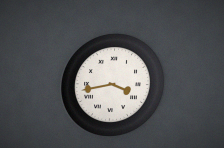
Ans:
h=3 m=43
